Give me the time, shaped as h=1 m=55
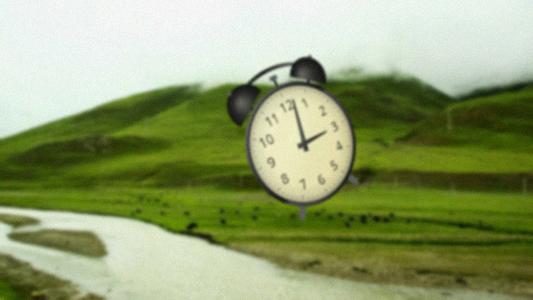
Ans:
h=3 m=2
